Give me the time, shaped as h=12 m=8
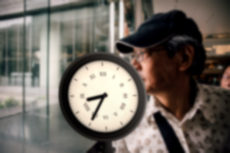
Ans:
h=8 m=35
